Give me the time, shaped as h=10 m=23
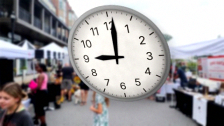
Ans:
h=9 m=1
